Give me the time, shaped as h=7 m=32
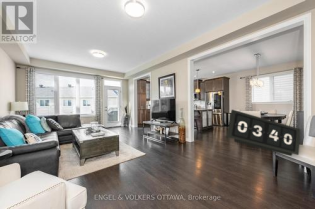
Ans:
h=3 m=40
